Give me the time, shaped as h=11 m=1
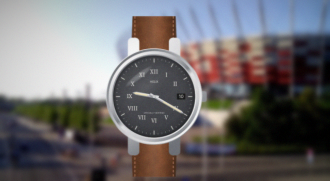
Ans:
h=9 m=20
